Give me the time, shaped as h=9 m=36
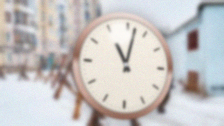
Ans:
h=11 m=2
